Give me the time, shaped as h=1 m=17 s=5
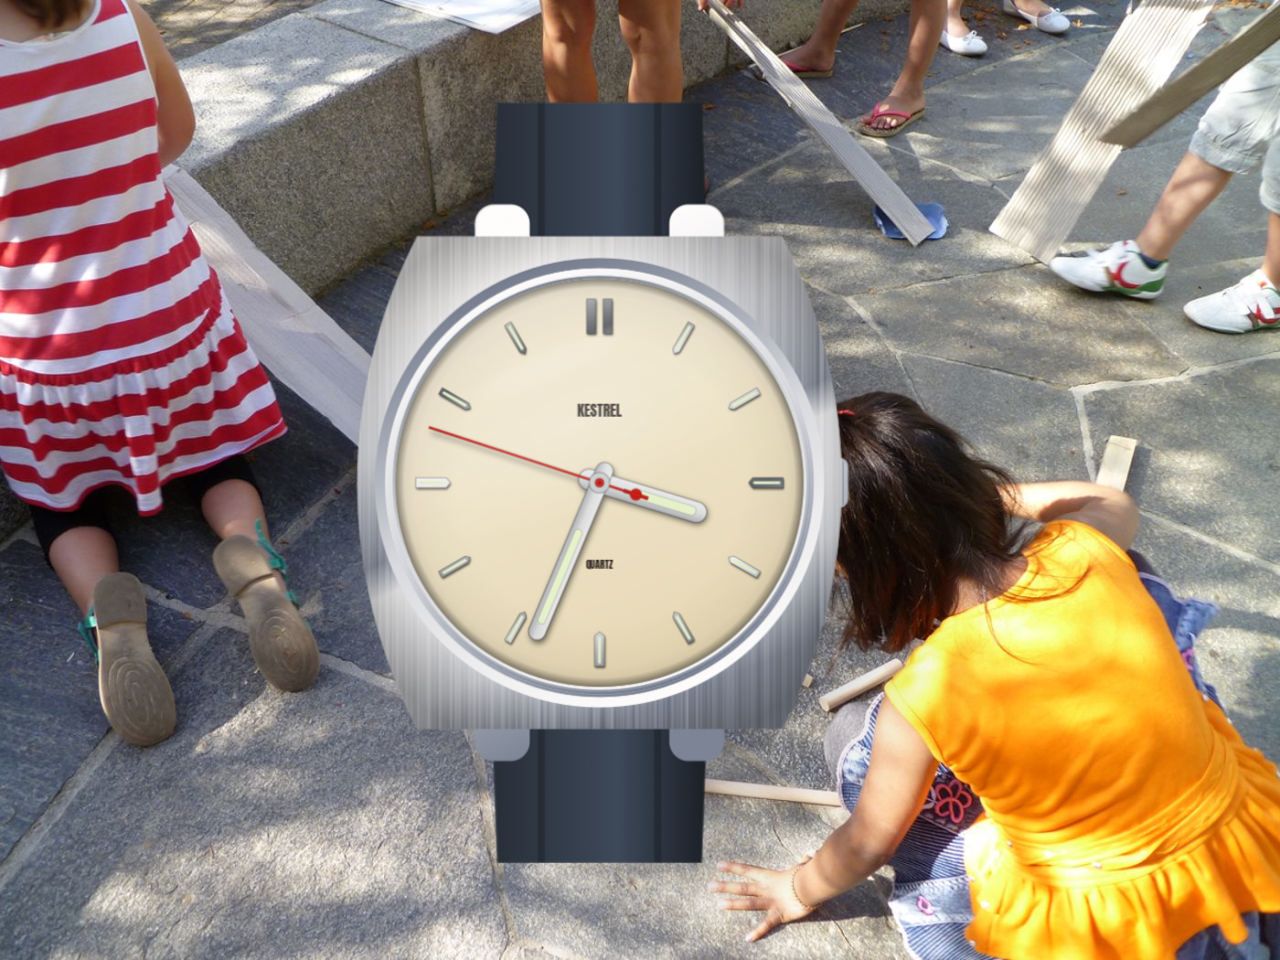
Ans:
h=3 m=33 s=48
